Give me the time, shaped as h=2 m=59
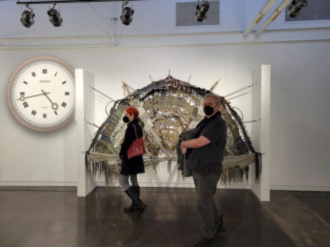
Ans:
h=4 m=43
